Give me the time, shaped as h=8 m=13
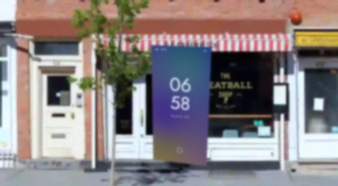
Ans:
h=6 m=58
